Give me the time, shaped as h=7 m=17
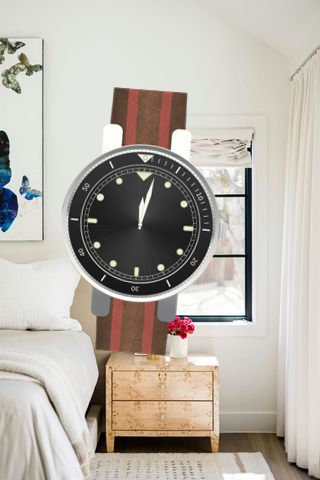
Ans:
h=12 m=2
